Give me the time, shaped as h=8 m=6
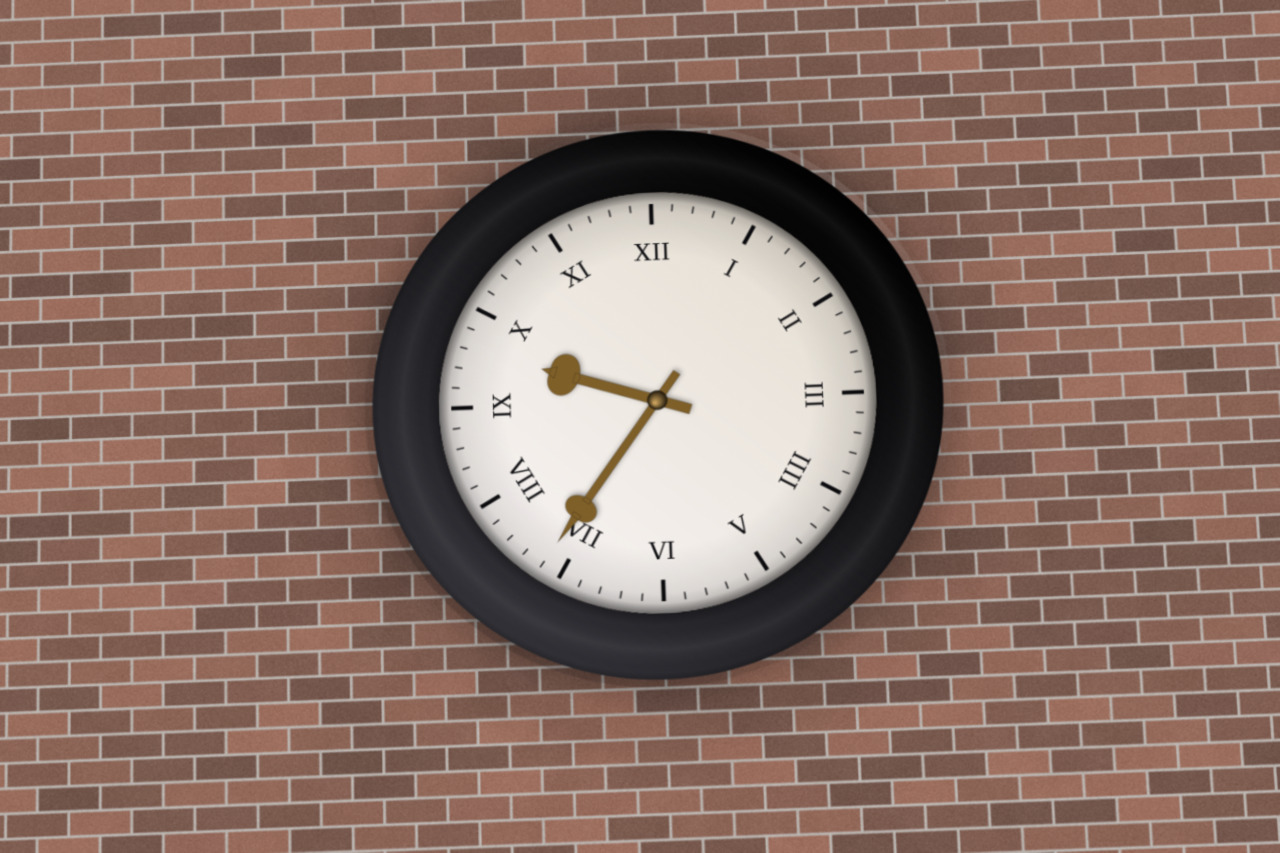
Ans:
h=9 m=36
